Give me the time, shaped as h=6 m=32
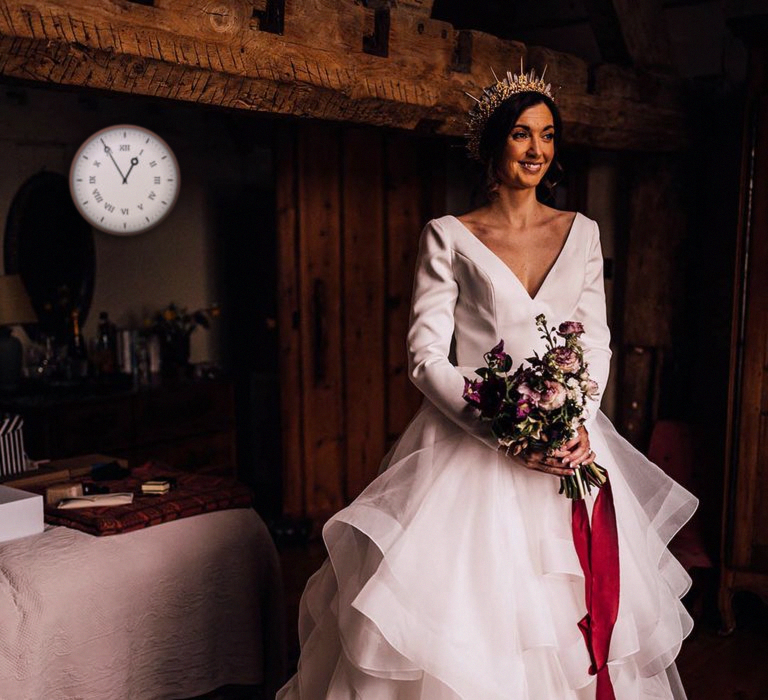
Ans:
h=12 m=55
